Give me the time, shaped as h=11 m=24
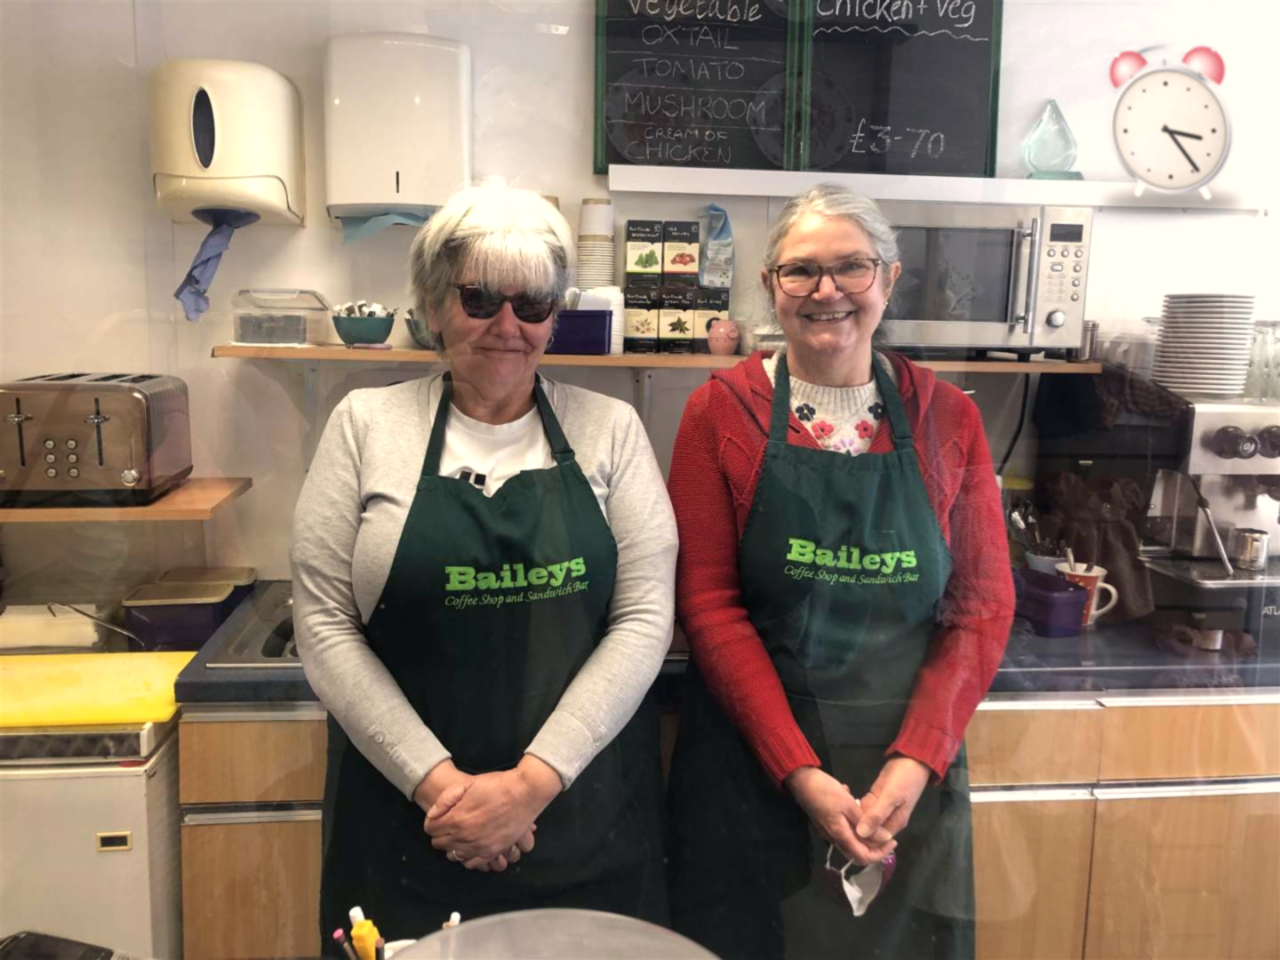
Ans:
h=3 m=24
